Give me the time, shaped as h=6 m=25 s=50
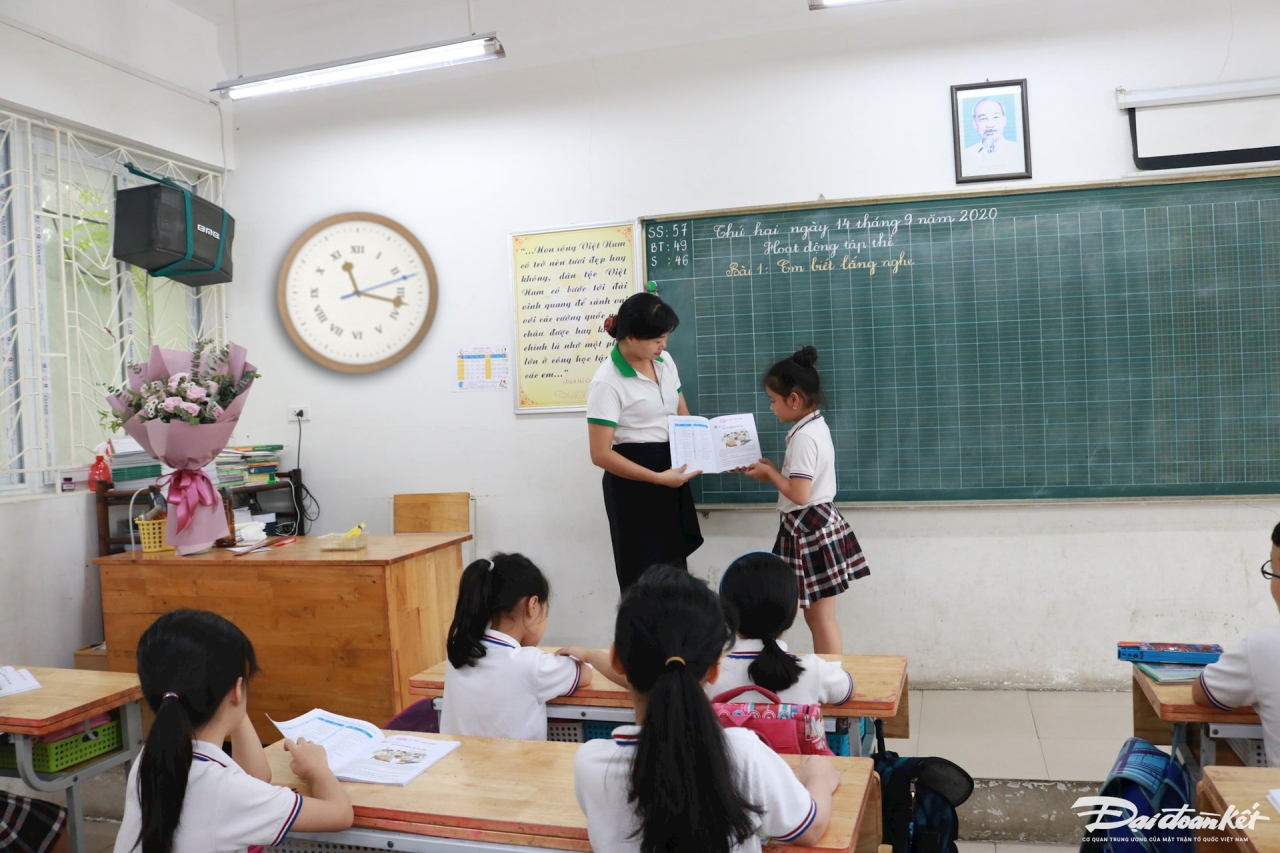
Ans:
h=11 m=17 s=12
